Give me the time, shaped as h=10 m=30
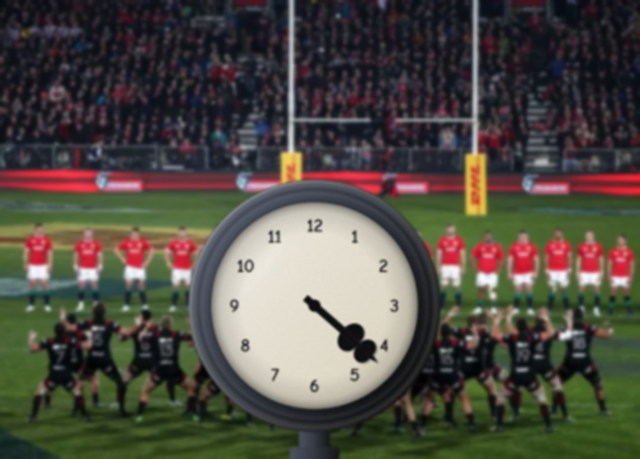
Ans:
h=4 m=22
